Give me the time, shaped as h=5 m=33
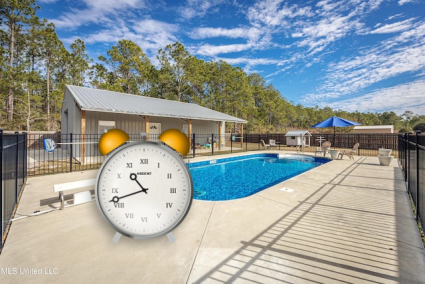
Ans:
h=10 m=42
